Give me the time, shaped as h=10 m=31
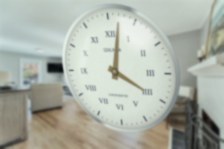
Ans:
h=4 m=2
